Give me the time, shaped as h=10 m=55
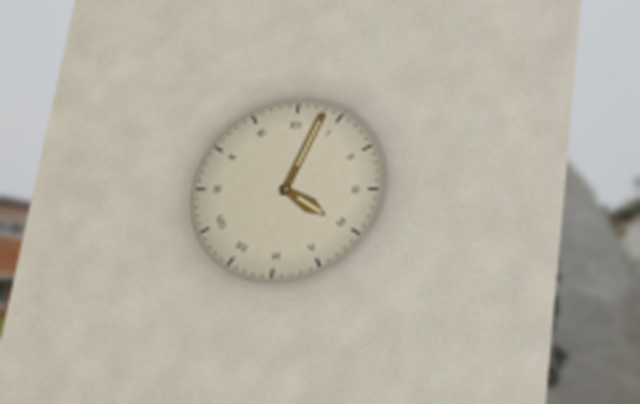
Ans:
h=4 m=3
